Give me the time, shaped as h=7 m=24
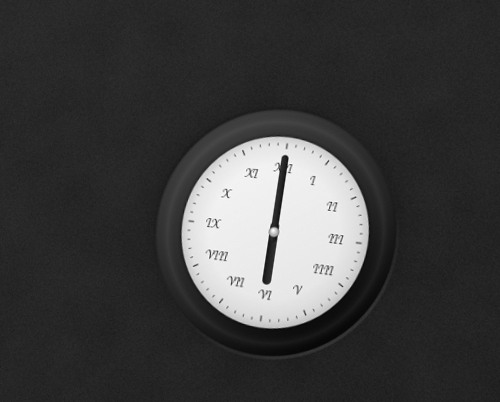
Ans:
h=6 m=0
